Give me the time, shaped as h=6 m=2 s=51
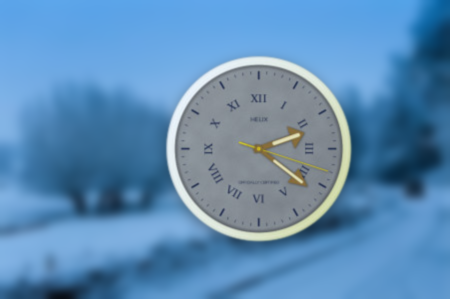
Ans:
h=2 m=21 s=18
